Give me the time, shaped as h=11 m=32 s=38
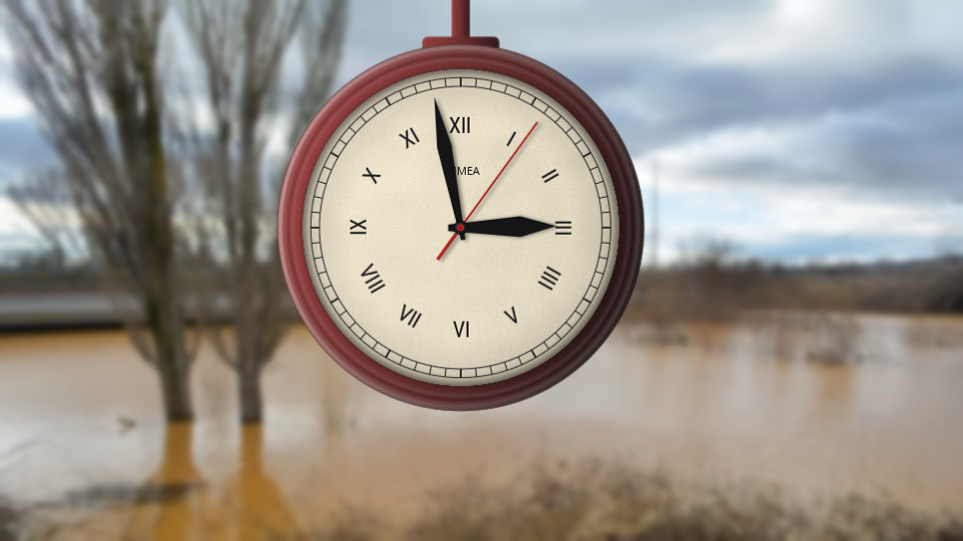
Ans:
h=2 m=58 s=6
